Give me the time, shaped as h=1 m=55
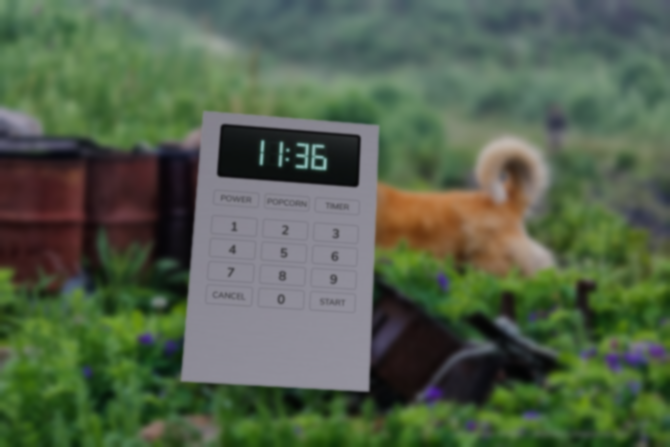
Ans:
h=11 m=36
